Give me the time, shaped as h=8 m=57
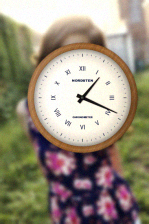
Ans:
h=1 m=19
